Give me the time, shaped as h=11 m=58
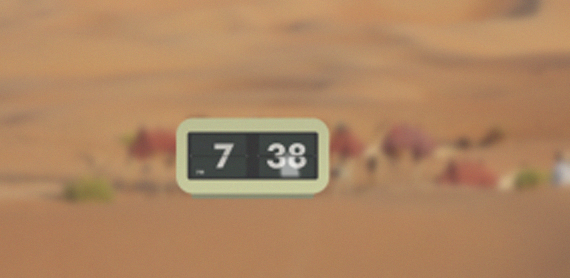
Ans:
h=7 m=38
